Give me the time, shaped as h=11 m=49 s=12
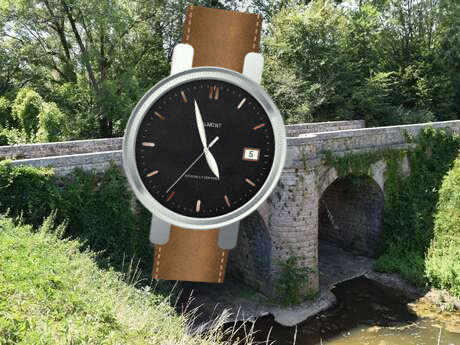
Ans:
h=4 m=56 s=36
